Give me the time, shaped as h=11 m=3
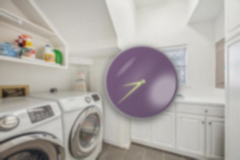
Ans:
h=8 m=38
